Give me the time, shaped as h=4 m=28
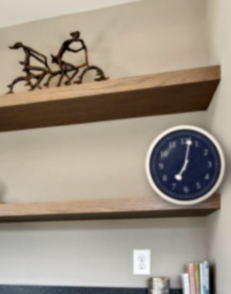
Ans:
h=7 m=2
